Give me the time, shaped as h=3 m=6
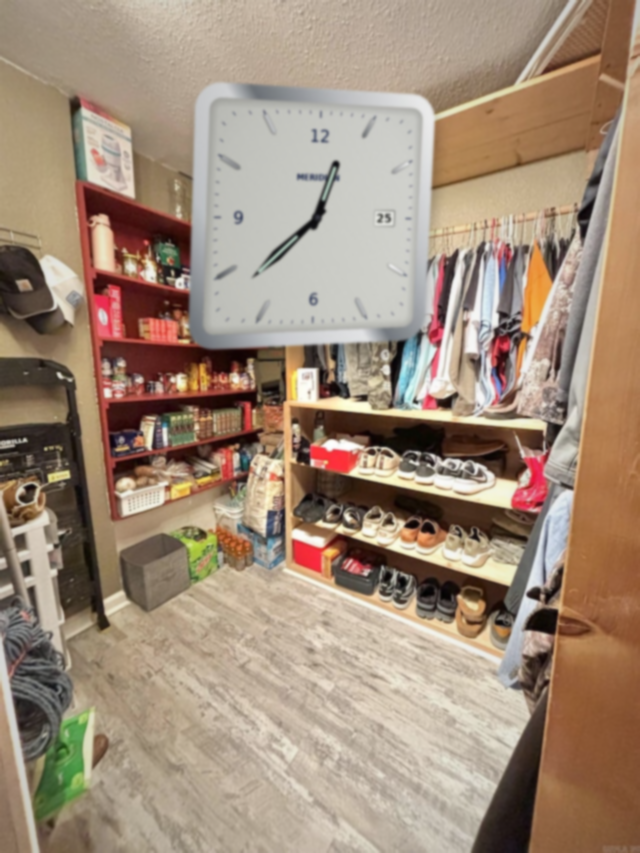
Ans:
h=12 m=38
